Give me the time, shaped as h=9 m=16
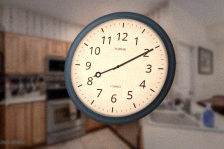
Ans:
h=8 m=10
